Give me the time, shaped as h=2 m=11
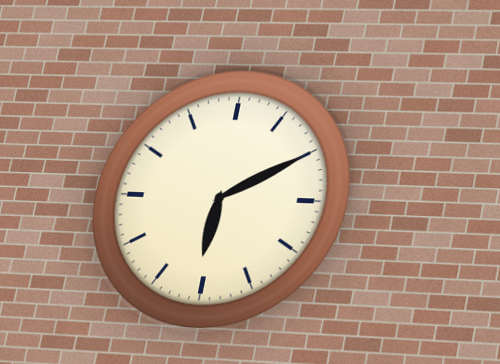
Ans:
h=6 m=10
